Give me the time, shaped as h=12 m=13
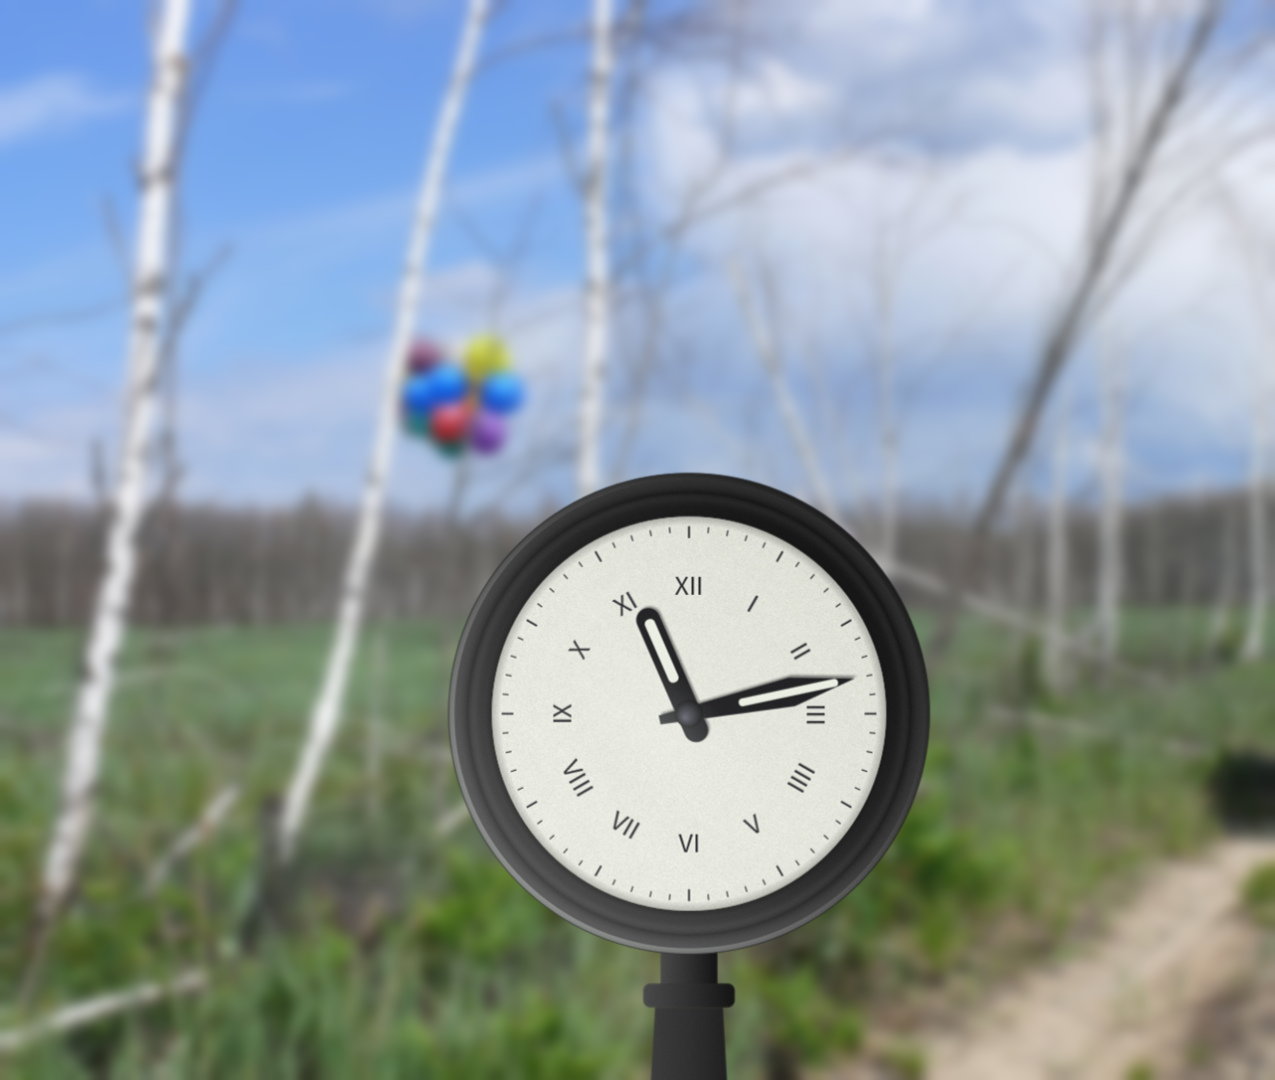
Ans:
h=11 m=13
